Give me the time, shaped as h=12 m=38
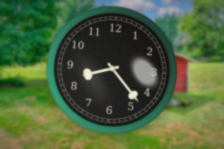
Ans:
h=8 m=23
